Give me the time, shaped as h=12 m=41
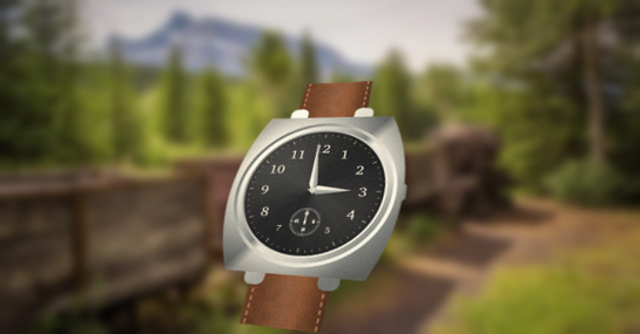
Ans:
h=2 m=59
